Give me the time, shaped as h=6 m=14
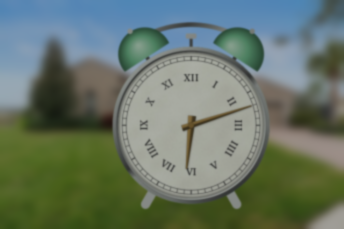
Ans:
h=6 m=12
